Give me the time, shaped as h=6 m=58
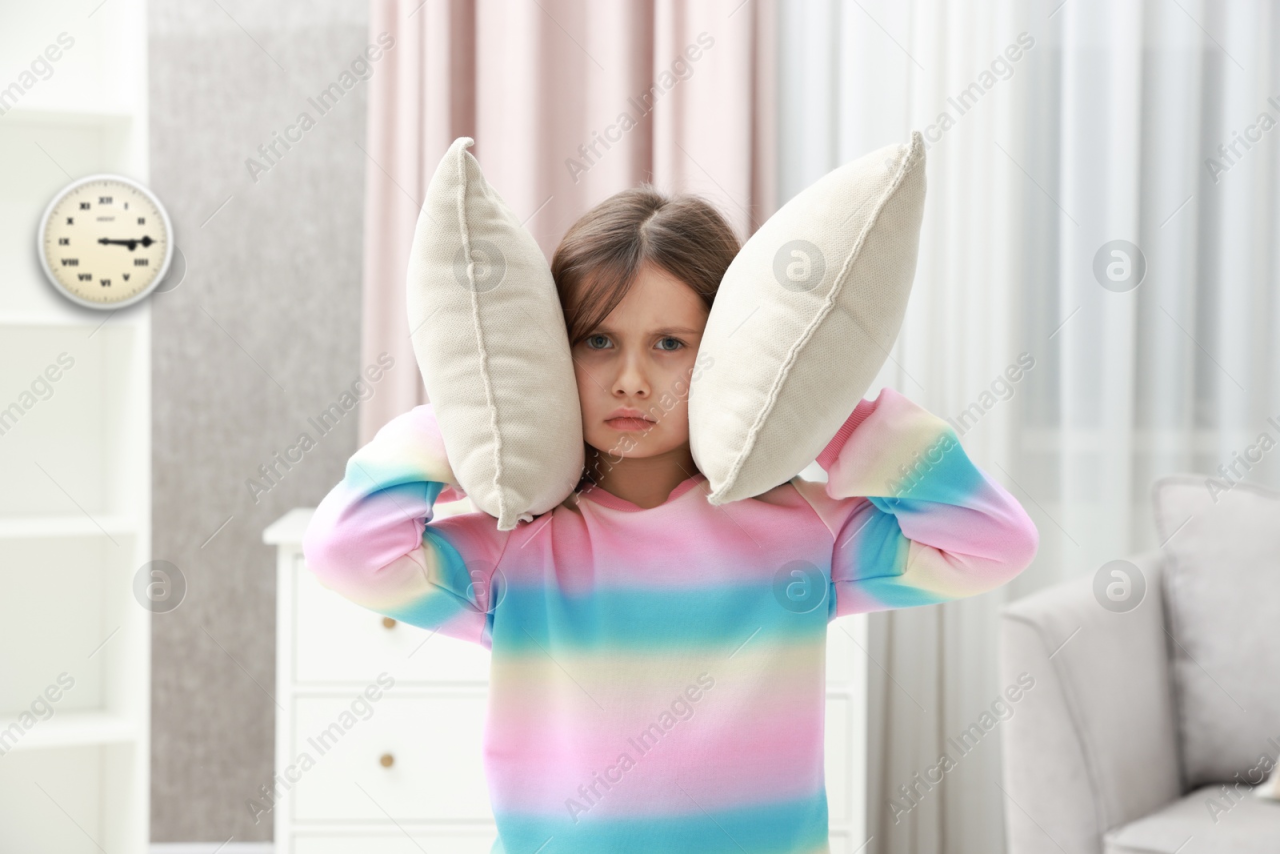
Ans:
h=3 m=15
